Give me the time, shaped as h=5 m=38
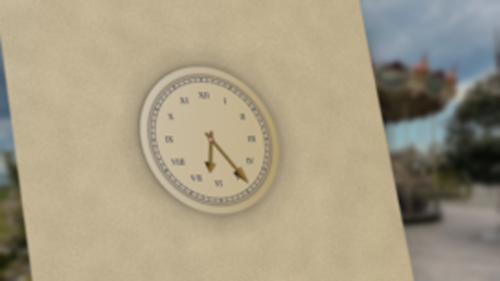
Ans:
h=6 m=24
